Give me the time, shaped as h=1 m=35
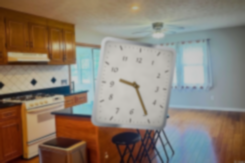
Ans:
h=9 m=25
